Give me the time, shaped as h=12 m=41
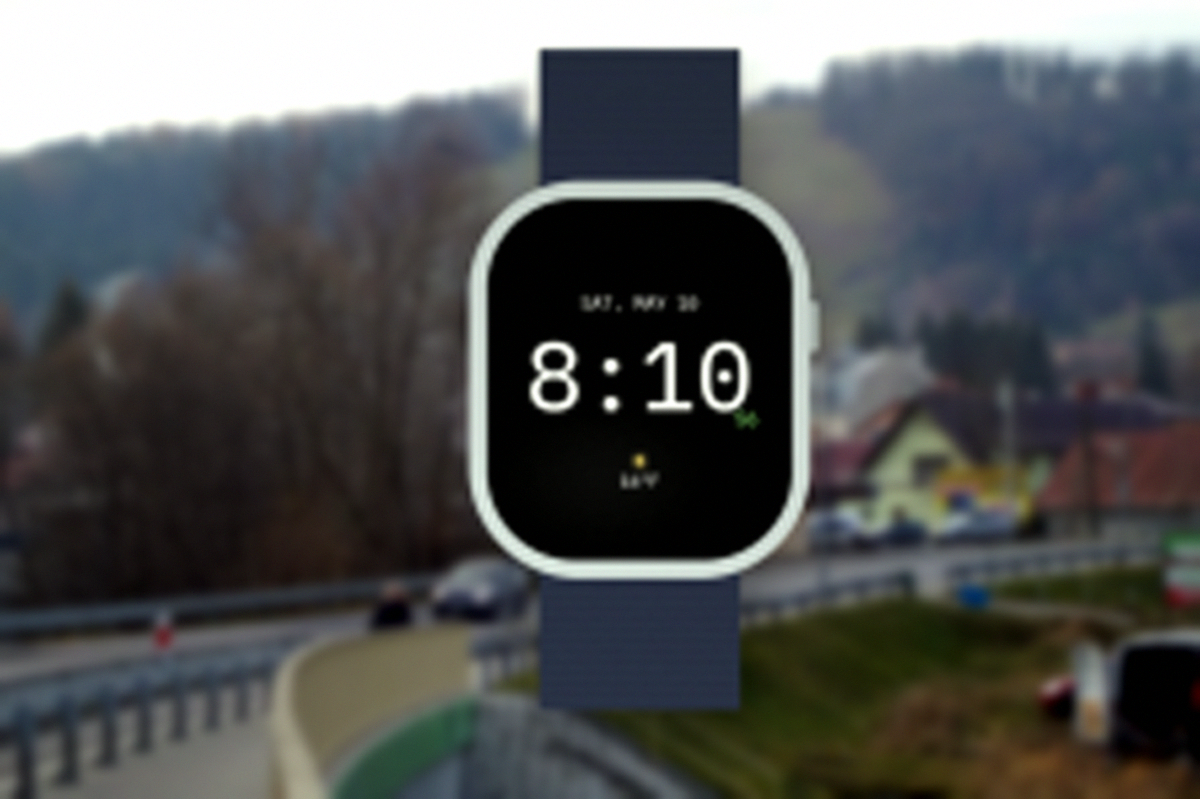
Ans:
h=8 m=10
